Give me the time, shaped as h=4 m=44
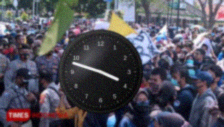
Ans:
h=3 m=48
